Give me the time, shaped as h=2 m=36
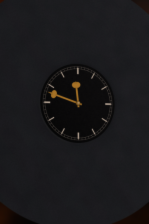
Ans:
h=11 m=48
